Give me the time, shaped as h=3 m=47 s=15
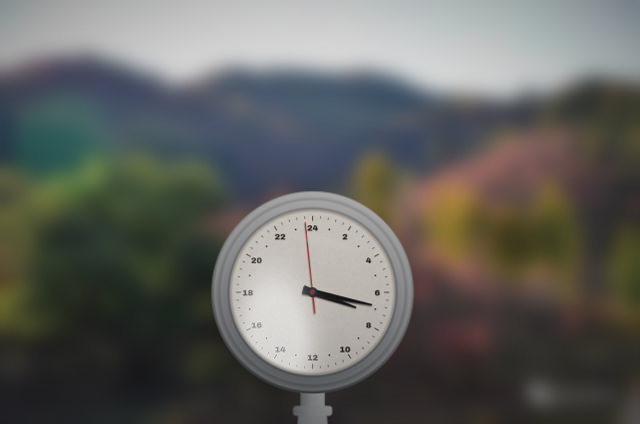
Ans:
h=7 m=16 s=59
